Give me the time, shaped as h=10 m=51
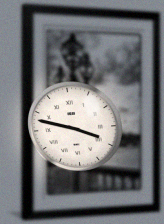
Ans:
h=3 m=48
